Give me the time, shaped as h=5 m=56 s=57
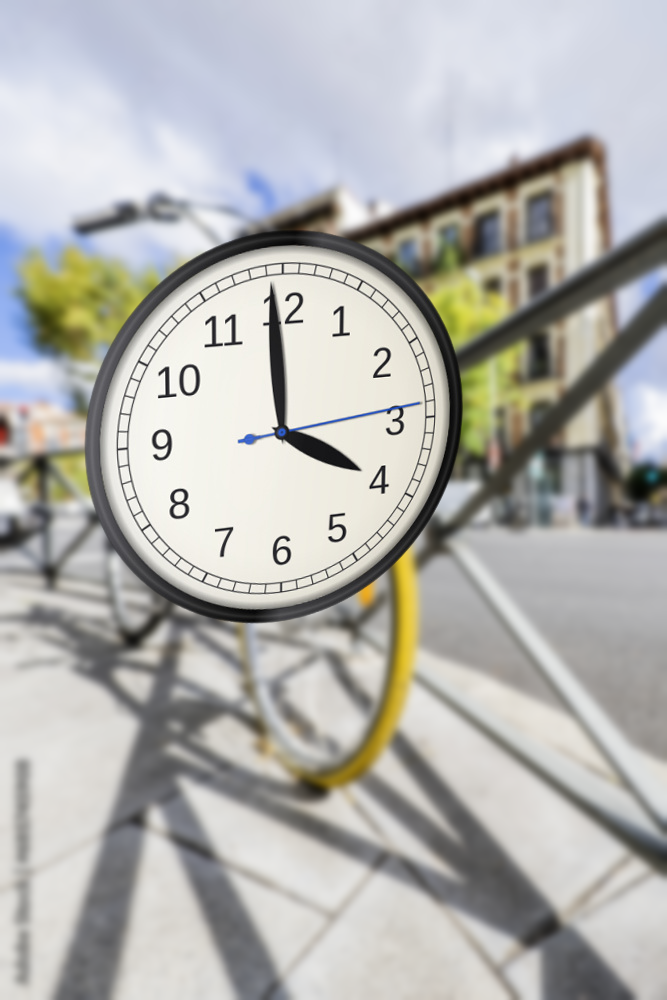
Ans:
h=3 m=59 s=14
